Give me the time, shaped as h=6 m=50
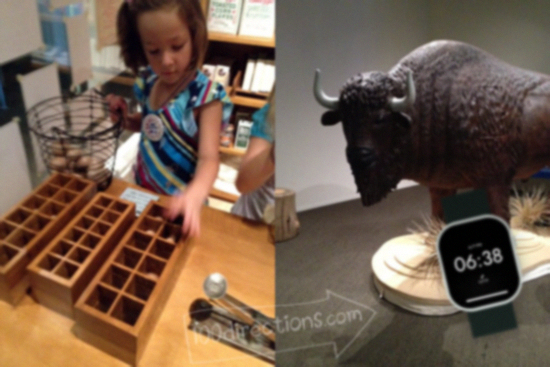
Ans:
h=6 m=38
